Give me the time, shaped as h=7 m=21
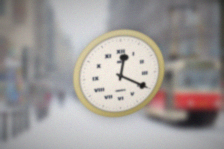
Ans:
h=12 m=20
